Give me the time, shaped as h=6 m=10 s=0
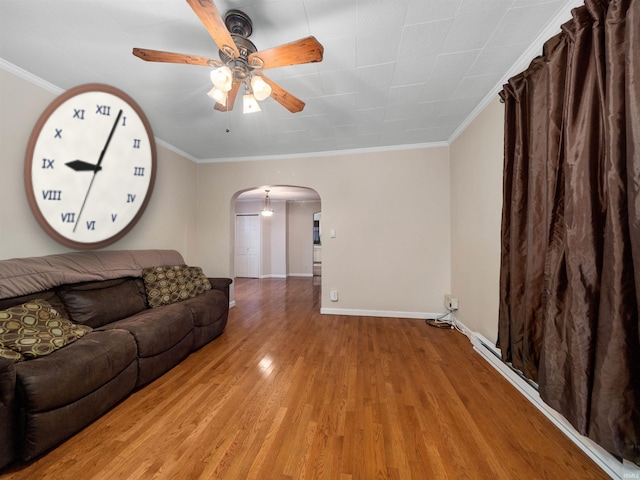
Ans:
h=9 m=3 s=33
